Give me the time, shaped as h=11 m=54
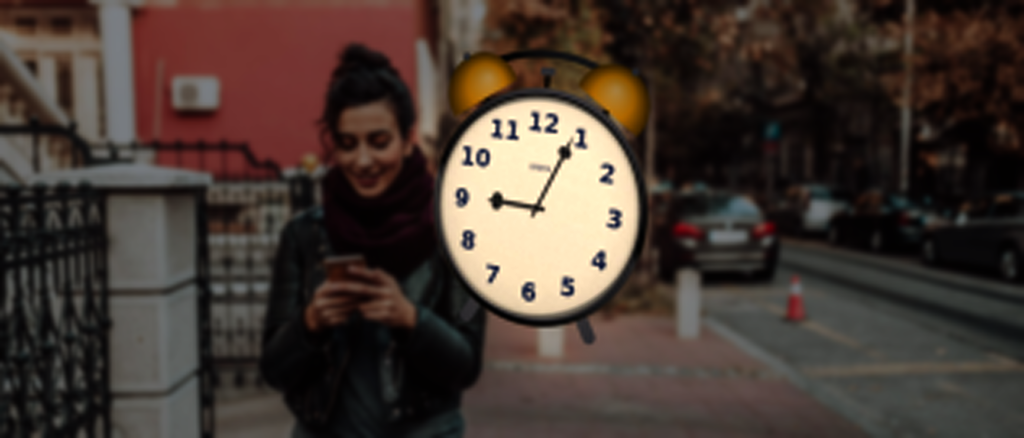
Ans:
h=9 m=4
